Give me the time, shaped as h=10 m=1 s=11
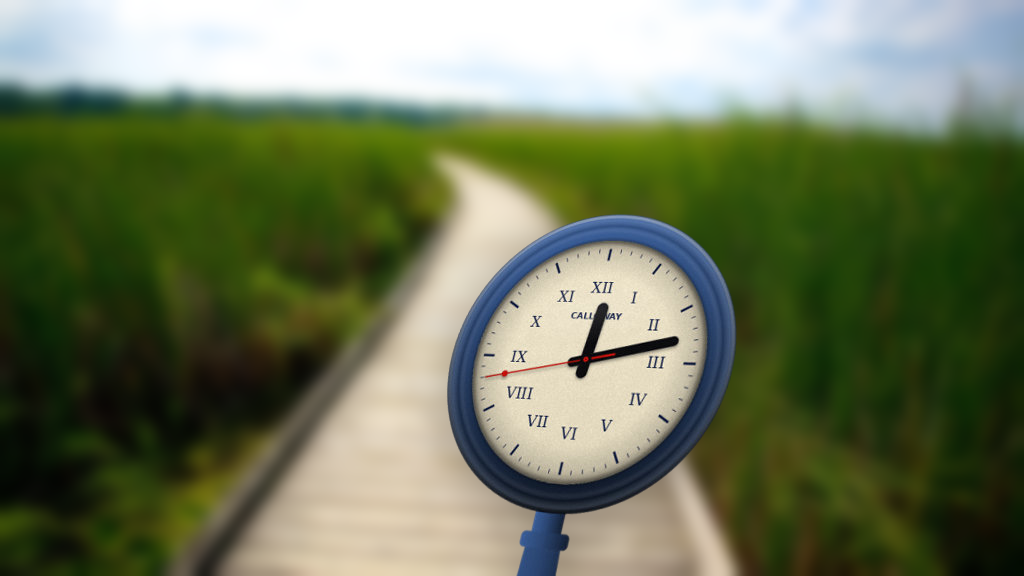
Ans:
h=12 m=12 s=43
